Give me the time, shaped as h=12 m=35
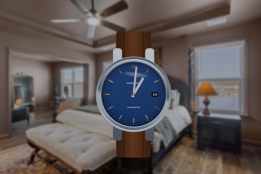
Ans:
h=1 m=1
